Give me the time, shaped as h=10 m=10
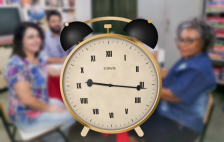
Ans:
h=9 m=16
